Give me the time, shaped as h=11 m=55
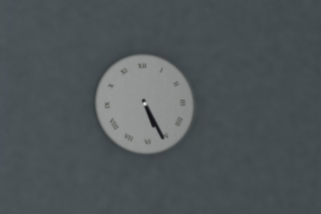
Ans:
h=5 m=26
